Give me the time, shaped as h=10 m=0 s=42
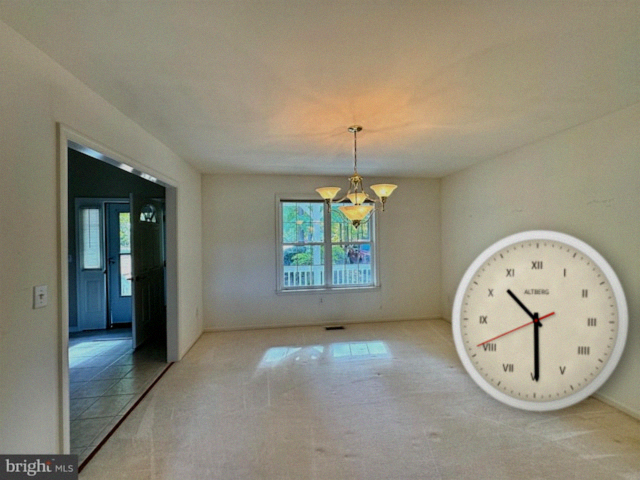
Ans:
h=10 m=29 s=41
